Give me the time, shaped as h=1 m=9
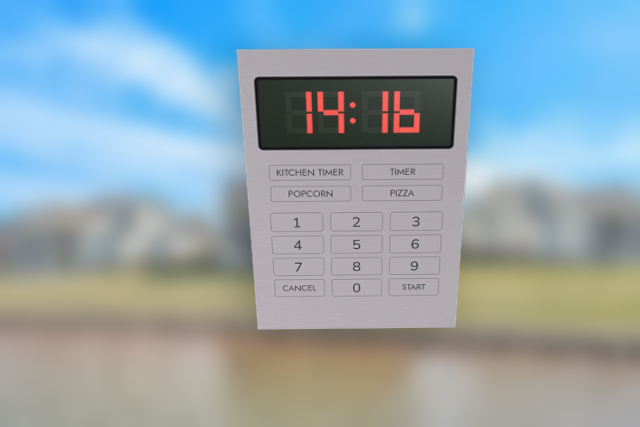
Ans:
h=14 m=16
